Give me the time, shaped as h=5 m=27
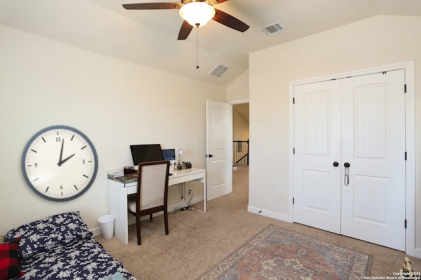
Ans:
h=2 m=2
